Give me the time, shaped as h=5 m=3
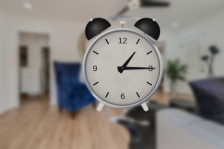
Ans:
h=1 m=15
